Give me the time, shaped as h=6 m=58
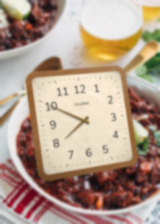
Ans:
h=7 m=50
